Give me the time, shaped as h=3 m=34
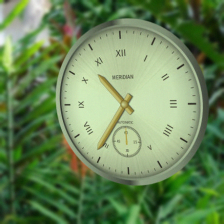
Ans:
h=10 m=36
